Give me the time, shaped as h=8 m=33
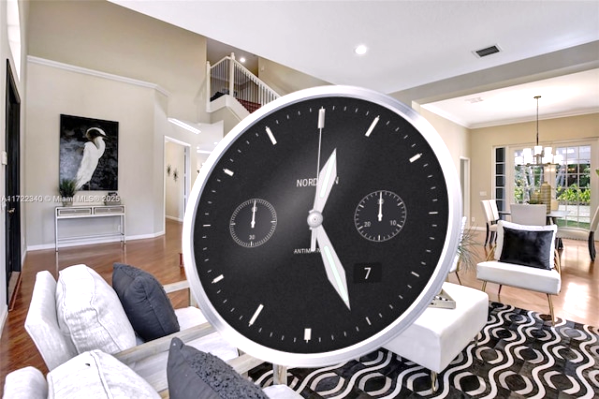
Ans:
h=12 m=26
